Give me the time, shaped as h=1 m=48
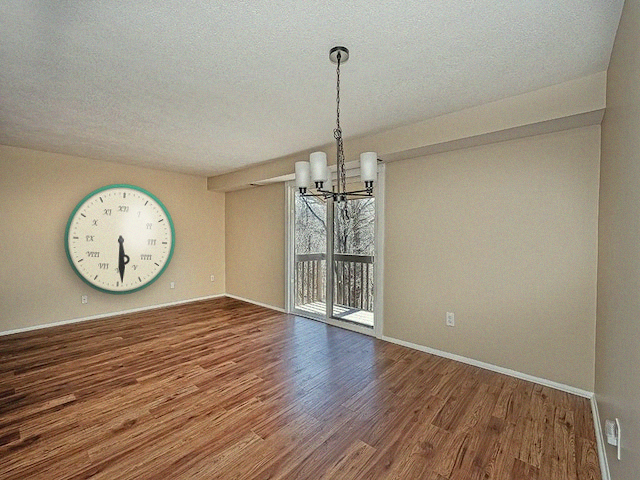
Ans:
h=5 m=29
